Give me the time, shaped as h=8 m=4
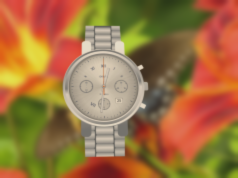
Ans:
h=12 m=31
